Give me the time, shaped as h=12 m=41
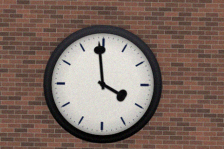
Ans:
h=3 m=59
